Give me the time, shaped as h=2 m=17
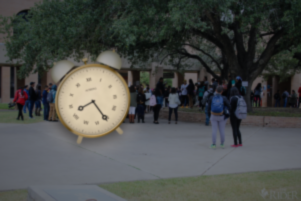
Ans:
h=8 m=26
